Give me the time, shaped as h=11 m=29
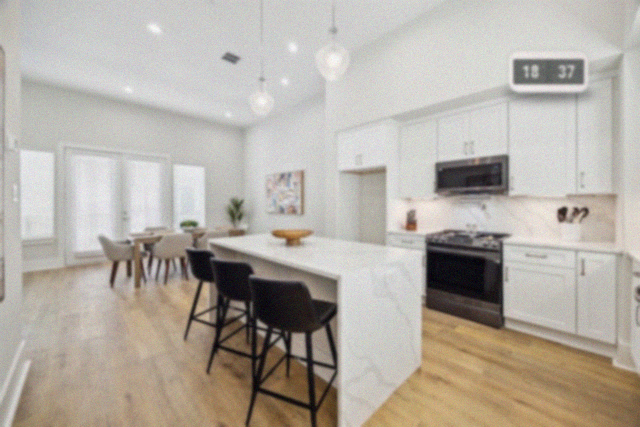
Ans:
h=18 m=37
